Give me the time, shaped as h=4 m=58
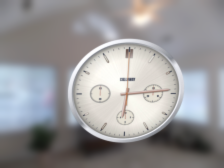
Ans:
h=6 m=14
